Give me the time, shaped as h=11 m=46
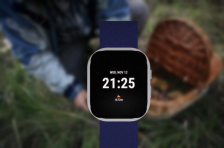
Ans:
h=21 m=25
